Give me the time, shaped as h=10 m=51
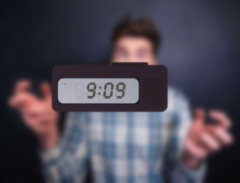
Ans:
h=9 m=9
